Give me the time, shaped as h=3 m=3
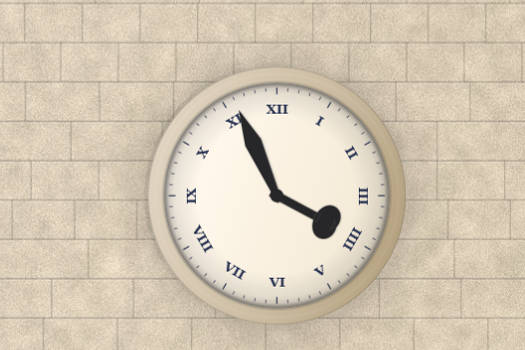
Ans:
h=3 m=56
